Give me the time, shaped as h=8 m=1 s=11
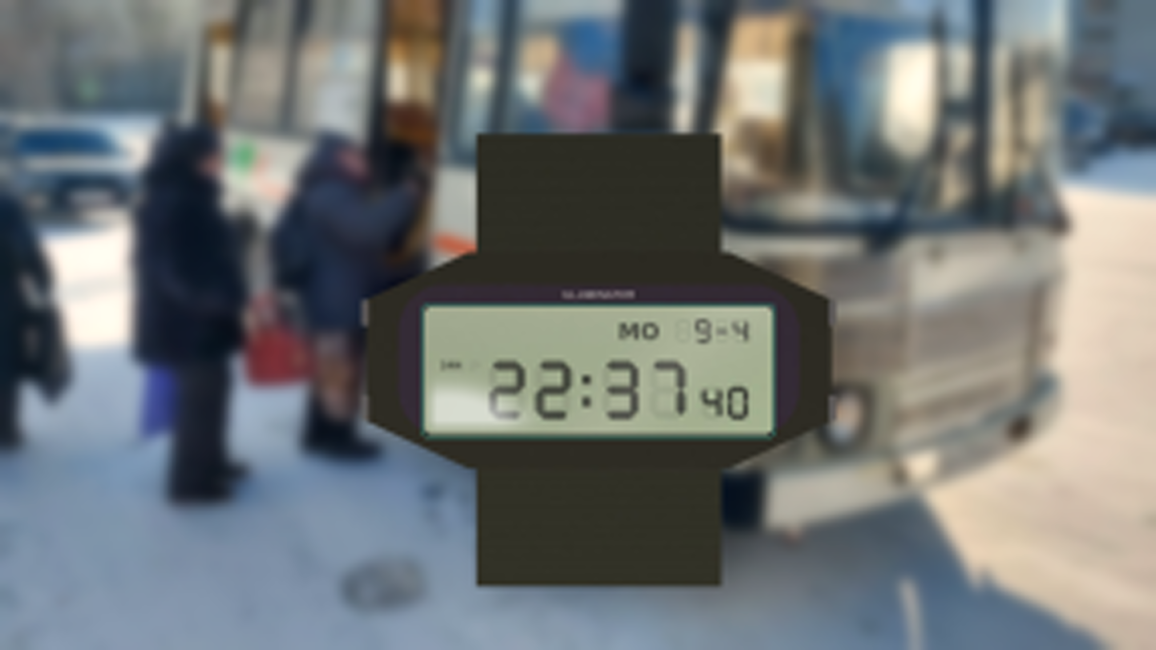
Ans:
h=22 m=37 s=40
